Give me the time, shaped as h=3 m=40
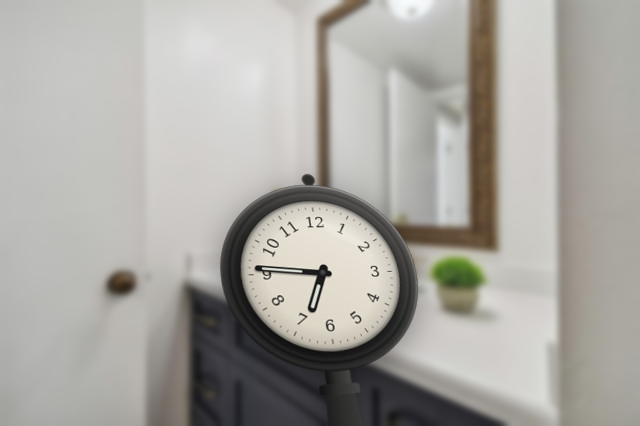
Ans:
h=6 m=46
